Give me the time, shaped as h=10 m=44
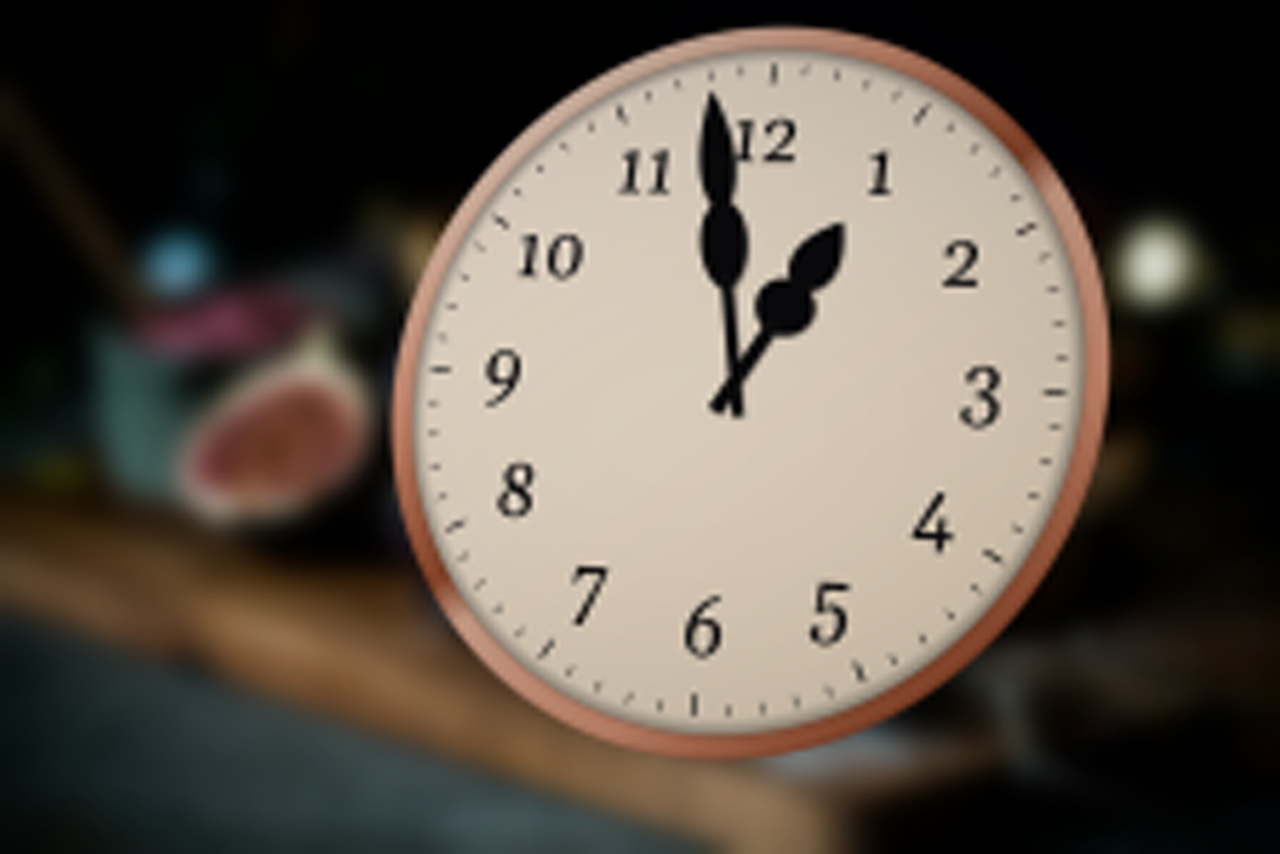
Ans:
h=12 m=58
